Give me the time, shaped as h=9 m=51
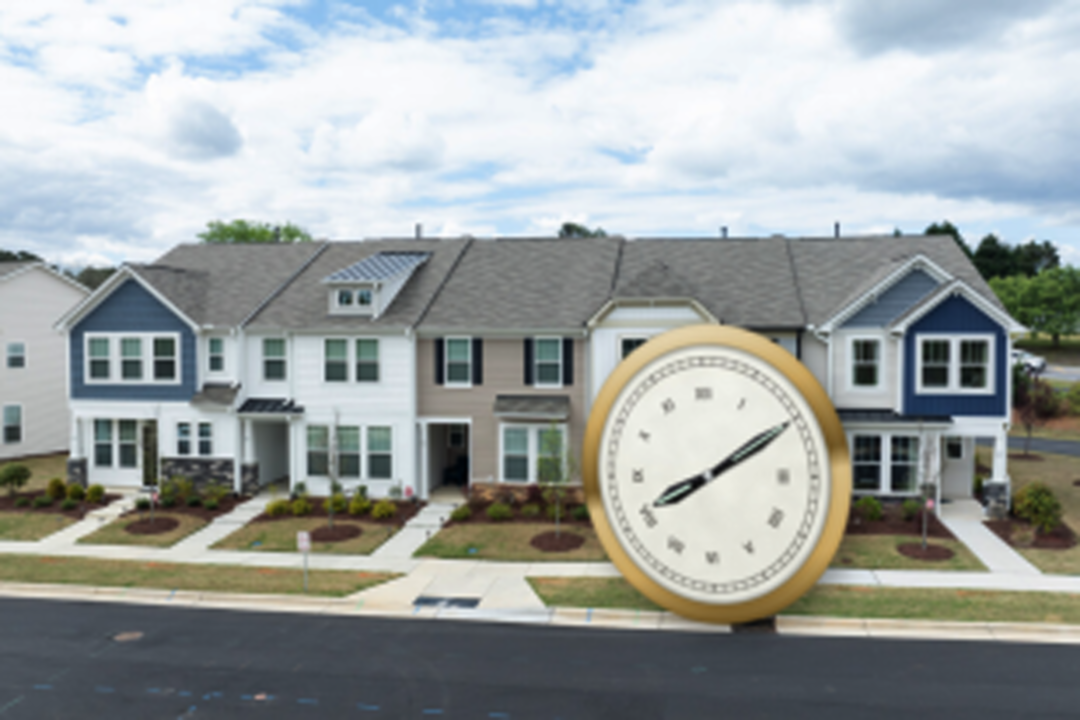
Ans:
h=8 m=10
